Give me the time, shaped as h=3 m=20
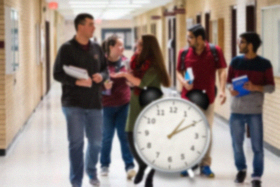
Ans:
h=1 m=10
